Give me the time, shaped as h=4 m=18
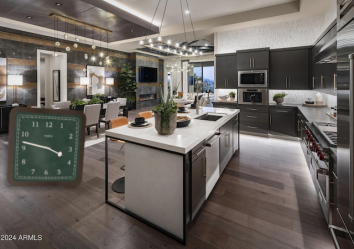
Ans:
h=3 m=47
